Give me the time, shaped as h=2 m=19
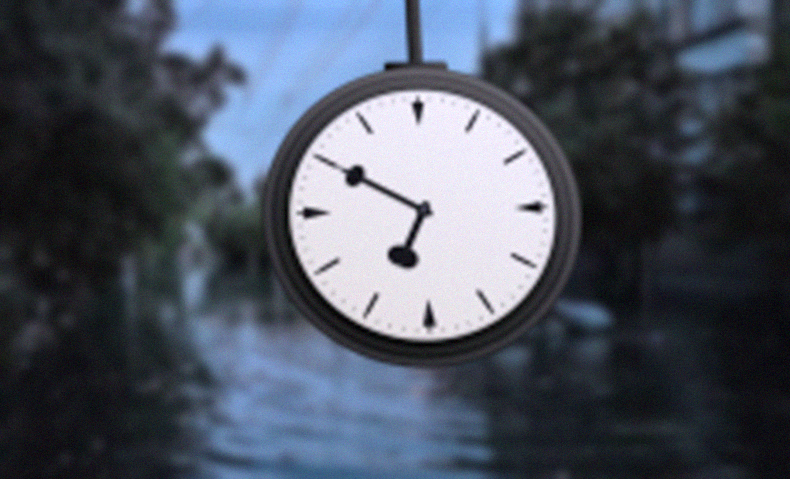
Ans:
h=6 m=50
